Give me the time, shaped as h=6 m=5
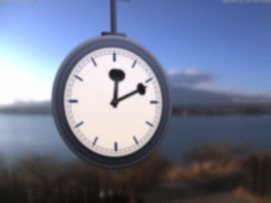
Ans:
h=12 m=11
